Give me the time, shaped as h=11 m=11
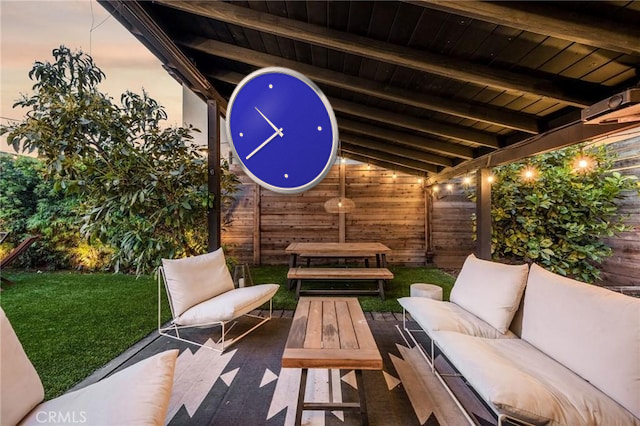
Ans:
h=10 m=40
